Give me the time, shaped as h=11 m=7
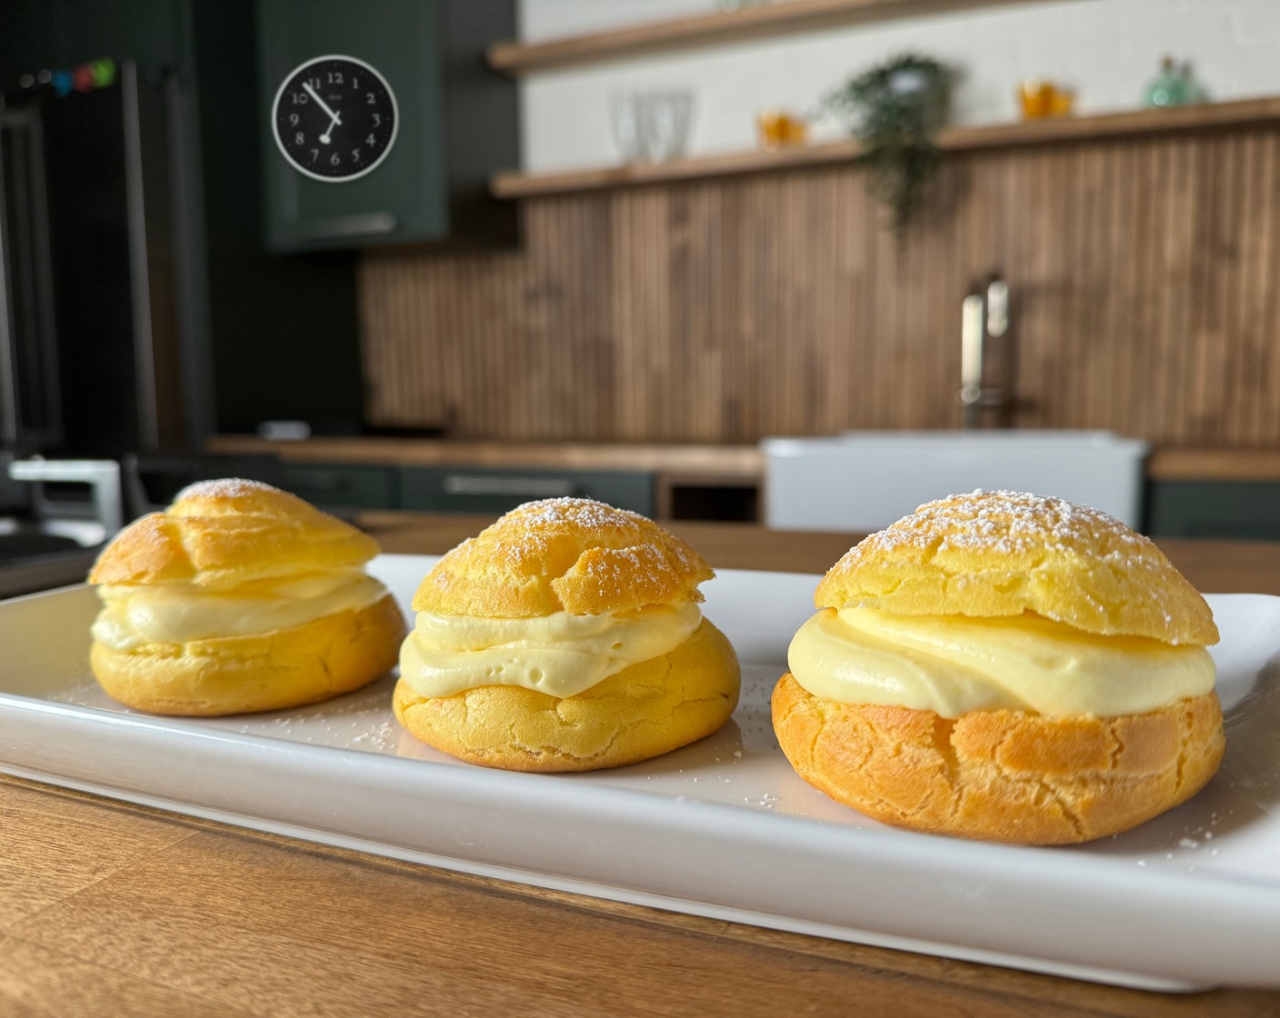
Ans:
h=6 m=53
